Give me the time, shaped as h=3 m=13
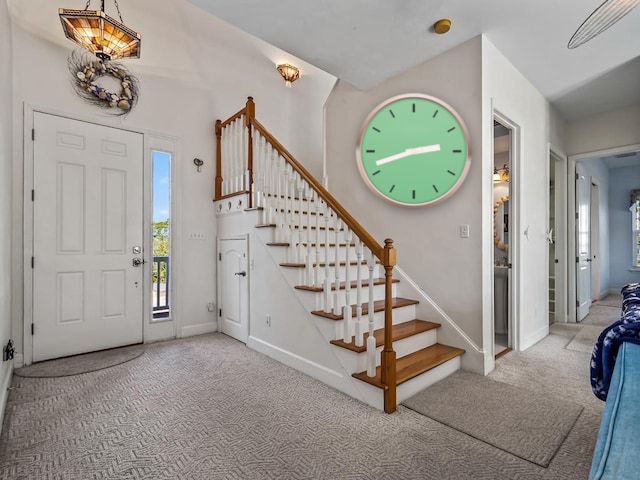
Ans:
h=2 m=42
